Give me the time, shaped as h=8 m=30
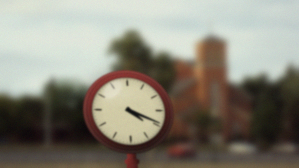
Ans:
h=4 m=19
